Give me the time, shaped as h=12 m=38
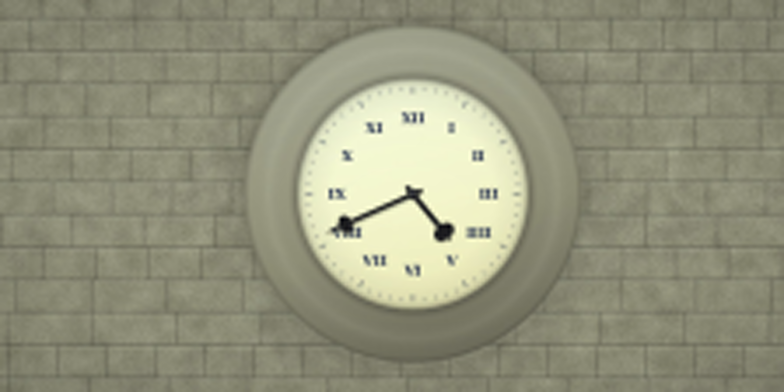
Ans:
h=4 m=41
